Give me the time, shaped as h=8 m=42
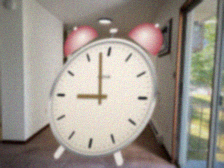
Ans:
h=8 m=58
